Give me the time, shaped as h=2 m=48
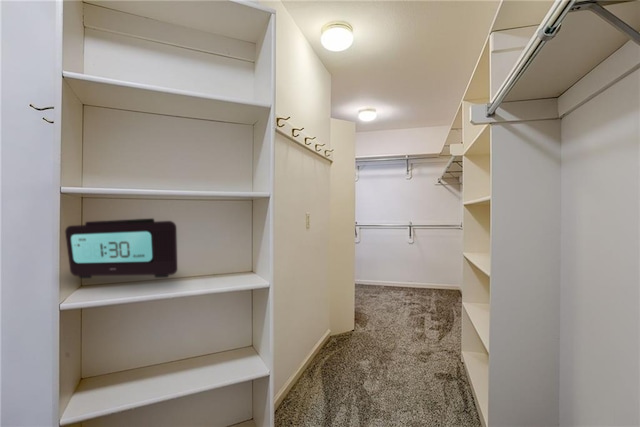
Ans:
h=1 m=30
